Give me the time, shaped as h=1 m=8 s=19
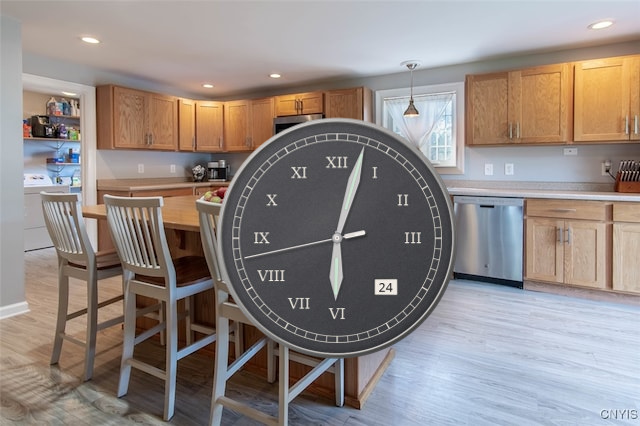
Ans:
h=6 m=2 s=43
